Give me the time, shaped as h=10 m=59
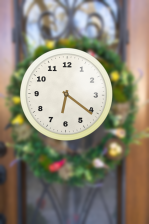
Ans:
h=6 m=21
